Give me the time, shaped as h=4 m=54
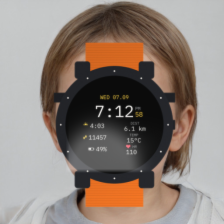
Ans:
h=7 m=12
